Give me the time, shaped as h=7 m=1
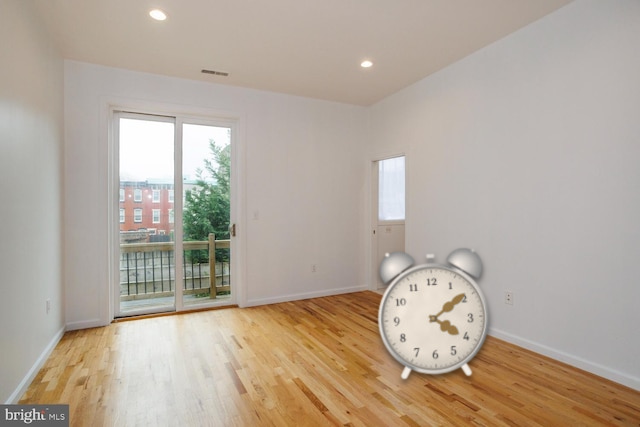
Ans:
h=4 m=9
